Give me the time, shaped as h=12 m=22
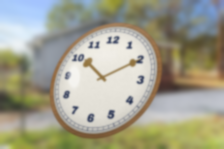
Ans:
h=10 m=10
